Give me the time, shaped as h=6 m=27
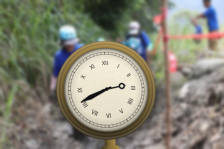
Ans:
h=2 m=41
